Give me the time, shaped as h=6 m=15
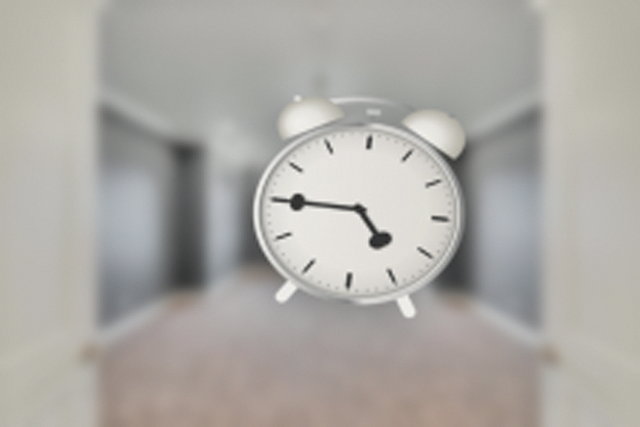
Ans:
h=4 m=45
